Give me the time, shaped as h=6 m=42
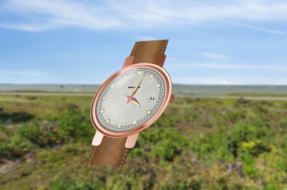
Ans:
h=4 m=2
